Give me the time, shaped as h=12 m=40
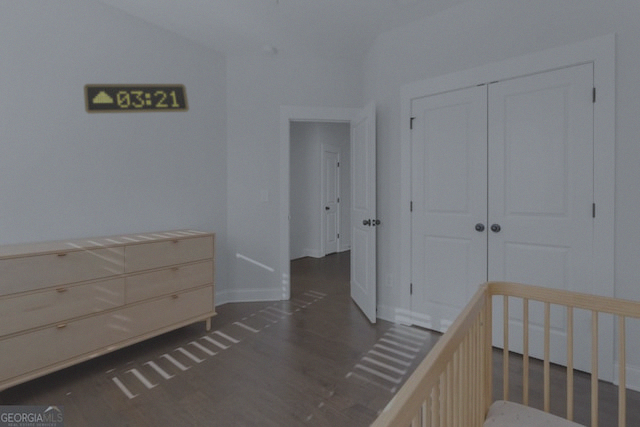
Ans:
h=3 m=21
